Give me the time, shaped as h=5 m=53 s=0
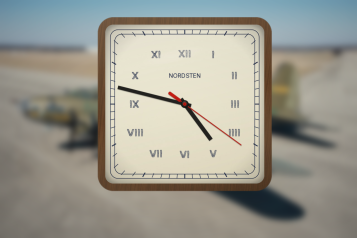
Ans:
h=4 m=47 s=21
